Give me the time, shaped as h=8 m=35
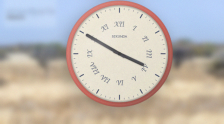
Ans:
h=3 m=50
